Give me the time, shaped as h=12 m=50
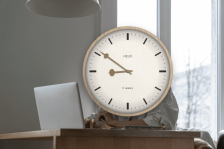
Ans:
h=8 m=51
